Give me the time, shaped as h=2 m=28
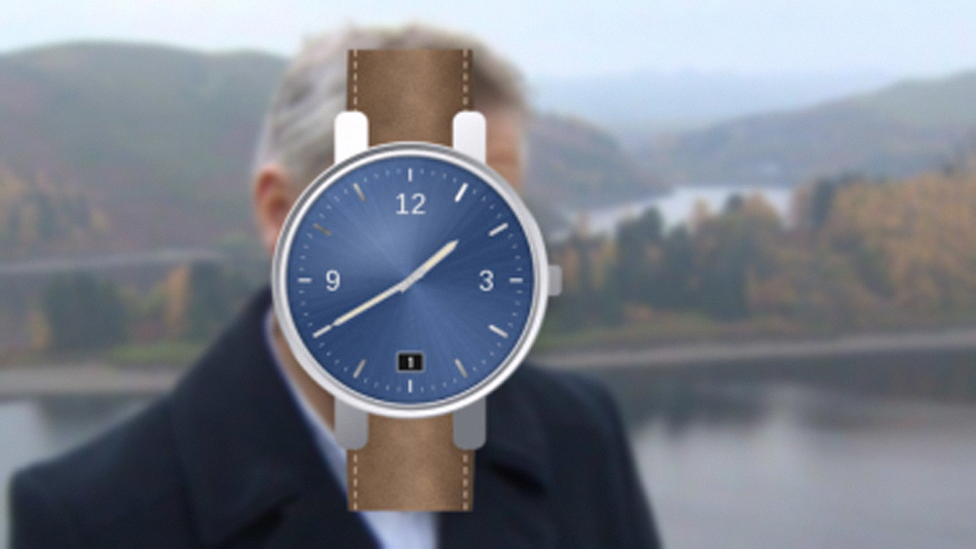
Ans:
h=1 m=40
